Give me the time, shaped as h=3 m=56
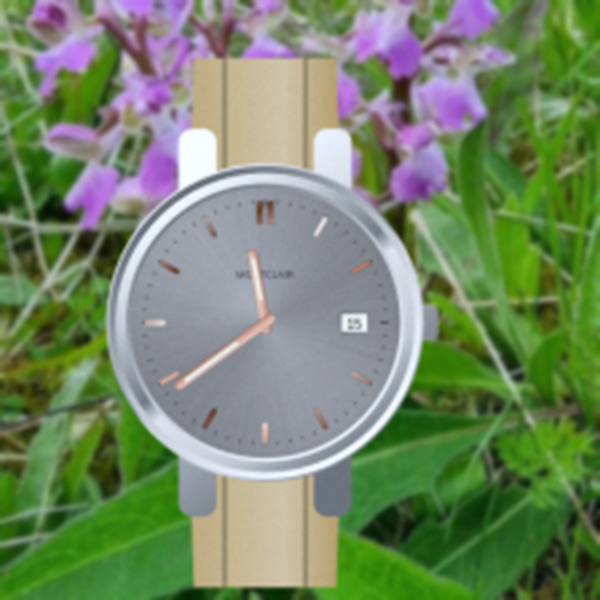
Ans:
h=11 m=39
